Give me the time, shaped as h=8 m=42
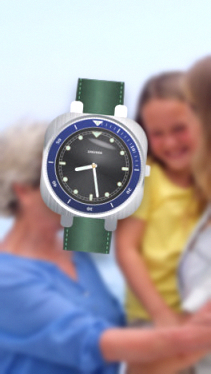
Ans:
h=8 m=28
